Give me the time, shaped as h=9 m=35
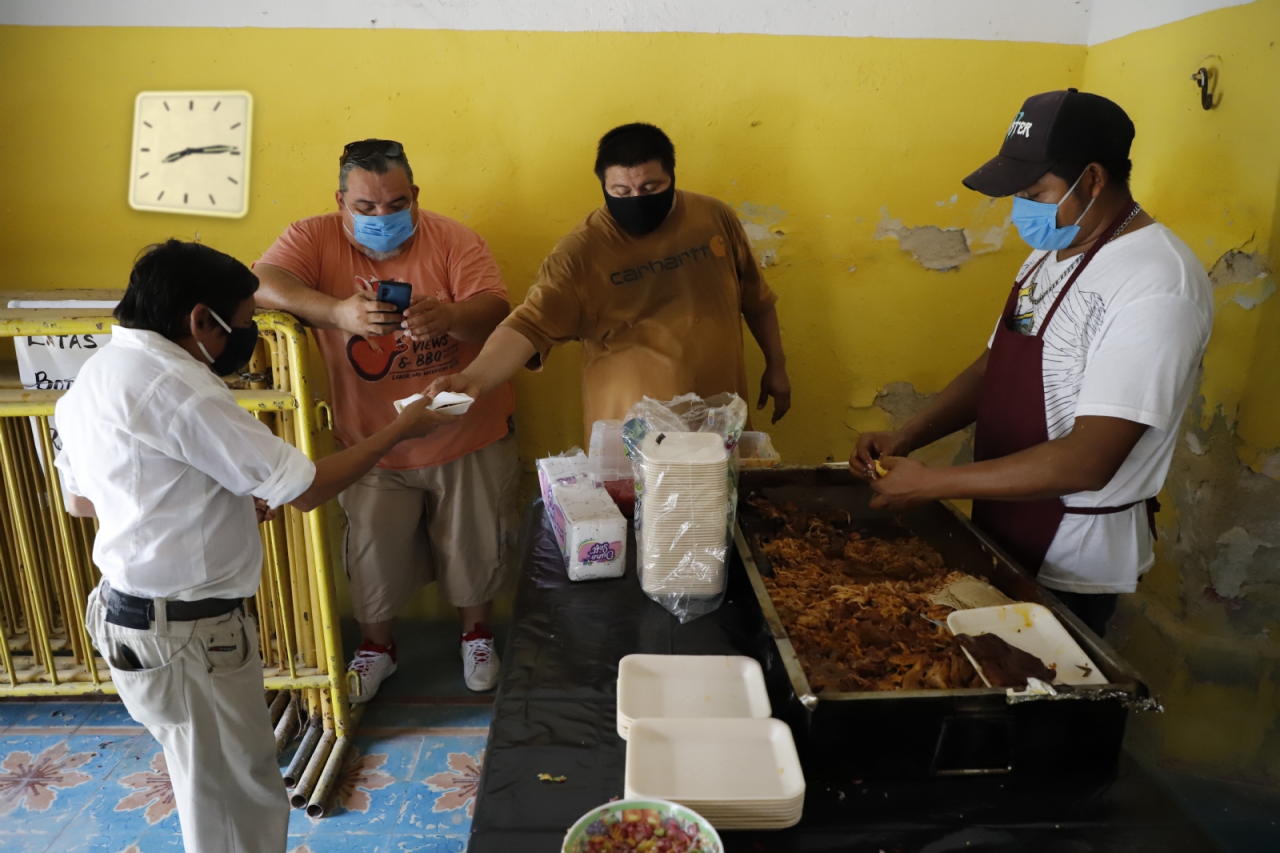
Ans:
h=8 m=14
